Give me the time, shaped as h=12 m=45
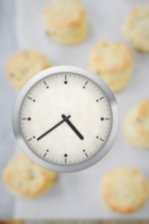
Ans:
h=4 m=39
